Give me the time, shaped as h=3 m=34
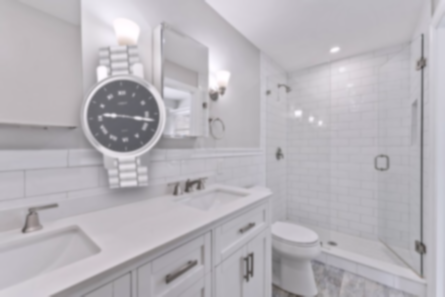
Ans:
h=9 m=17
